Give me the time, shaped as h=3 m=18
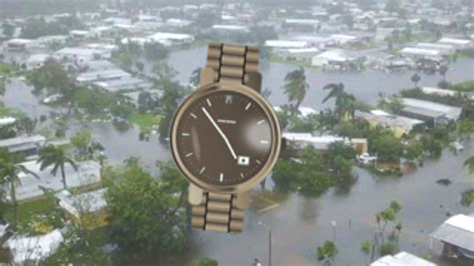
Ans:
h=4 m=53
